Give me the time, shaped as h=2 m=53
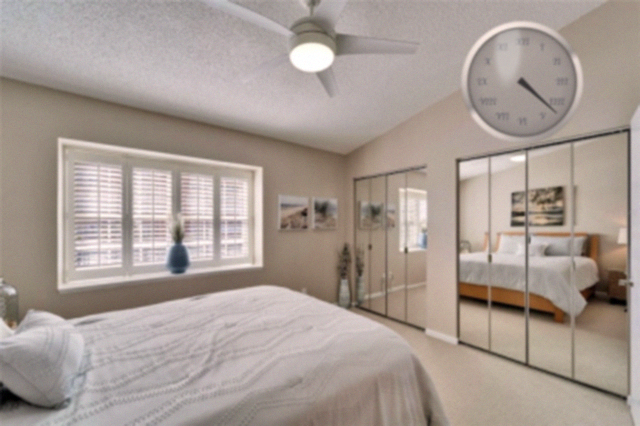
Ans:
h=4 m=22
